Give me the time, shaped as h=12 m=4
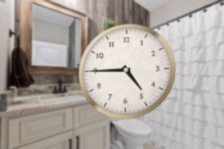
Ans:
h=4 m=45
